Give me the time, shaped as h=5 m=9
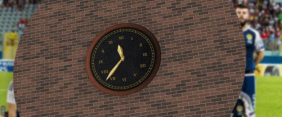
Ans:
h=11 m=37
